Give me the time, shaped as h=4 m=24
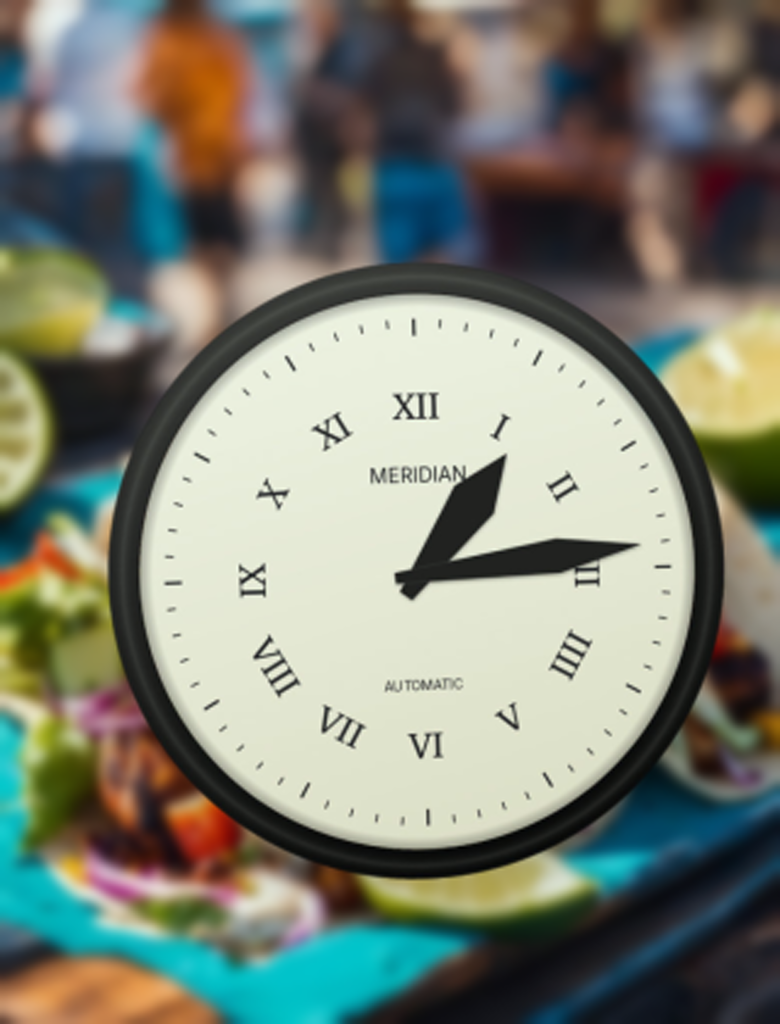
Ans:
h=1 m=14
